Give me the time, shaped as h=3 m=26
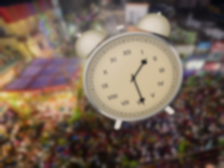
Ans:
h=1 m=29
